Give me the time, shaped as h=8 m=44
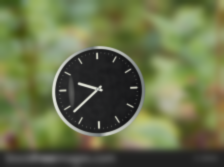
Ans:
h=9 m=38
